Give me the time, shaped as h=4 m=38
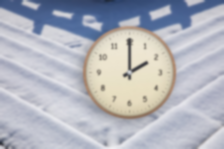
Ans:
h=2 m=0
